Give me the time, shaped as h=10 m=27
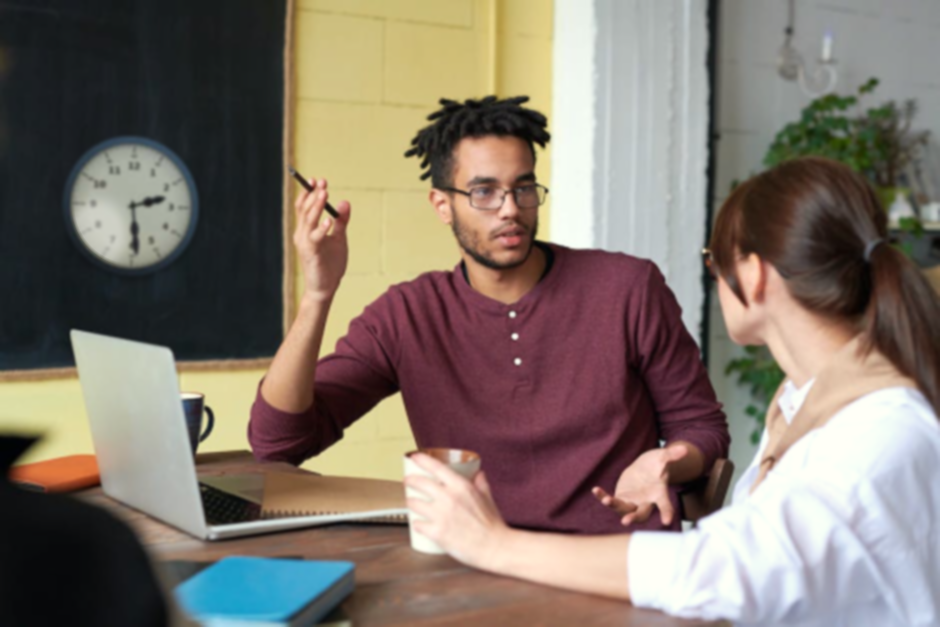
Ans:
h=2 m=29
